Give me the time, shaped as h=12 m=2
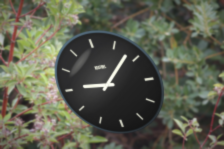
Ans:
h=9 m=8
